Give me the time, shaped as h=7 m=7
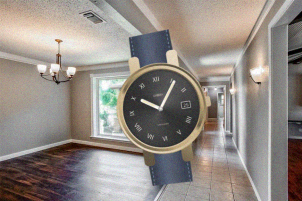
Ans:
h=10 m=6
